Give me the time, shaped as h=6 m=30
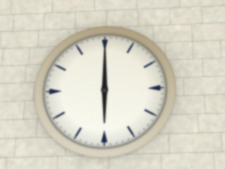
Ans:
h=6 m=0
